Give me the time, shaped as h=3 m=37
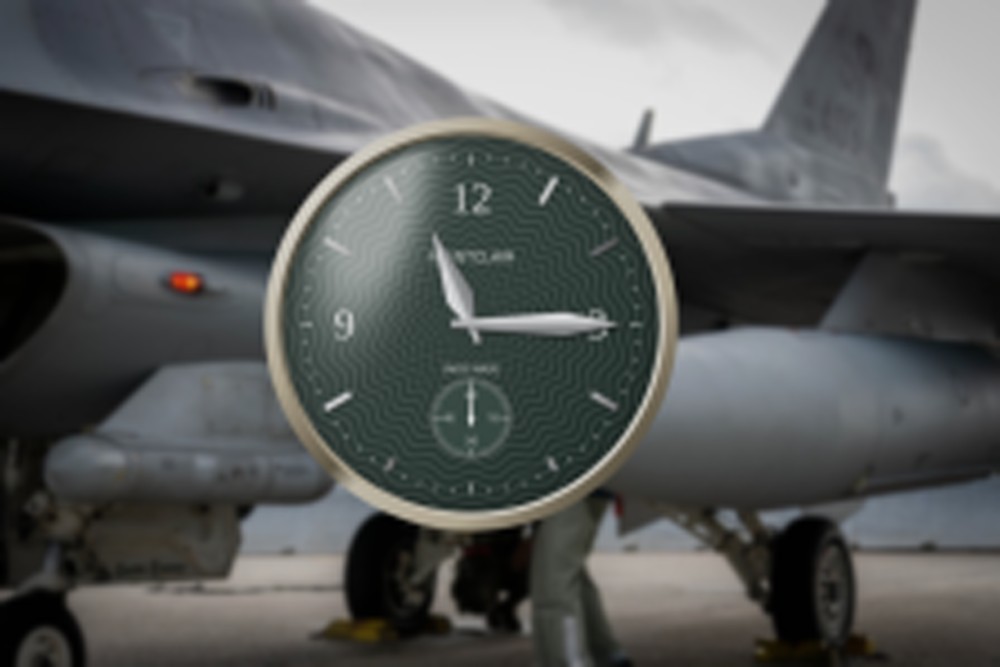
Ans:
h=11 m=15
